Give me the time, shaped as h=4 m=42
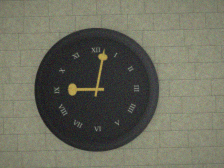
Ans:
h=9 m=2
